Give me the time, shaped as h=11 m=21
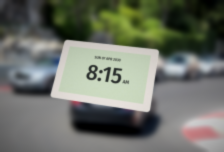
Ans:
h=8 m=15
